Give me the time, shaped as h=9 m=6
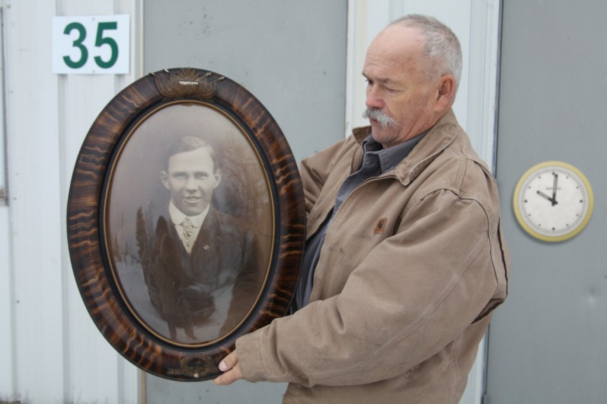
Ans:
h=10 m=1
